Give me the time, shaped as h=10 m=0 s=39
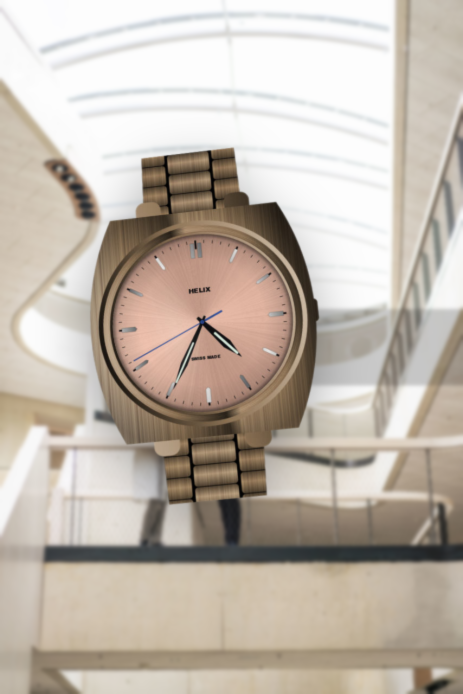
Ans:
h=4 m=34 s=41
